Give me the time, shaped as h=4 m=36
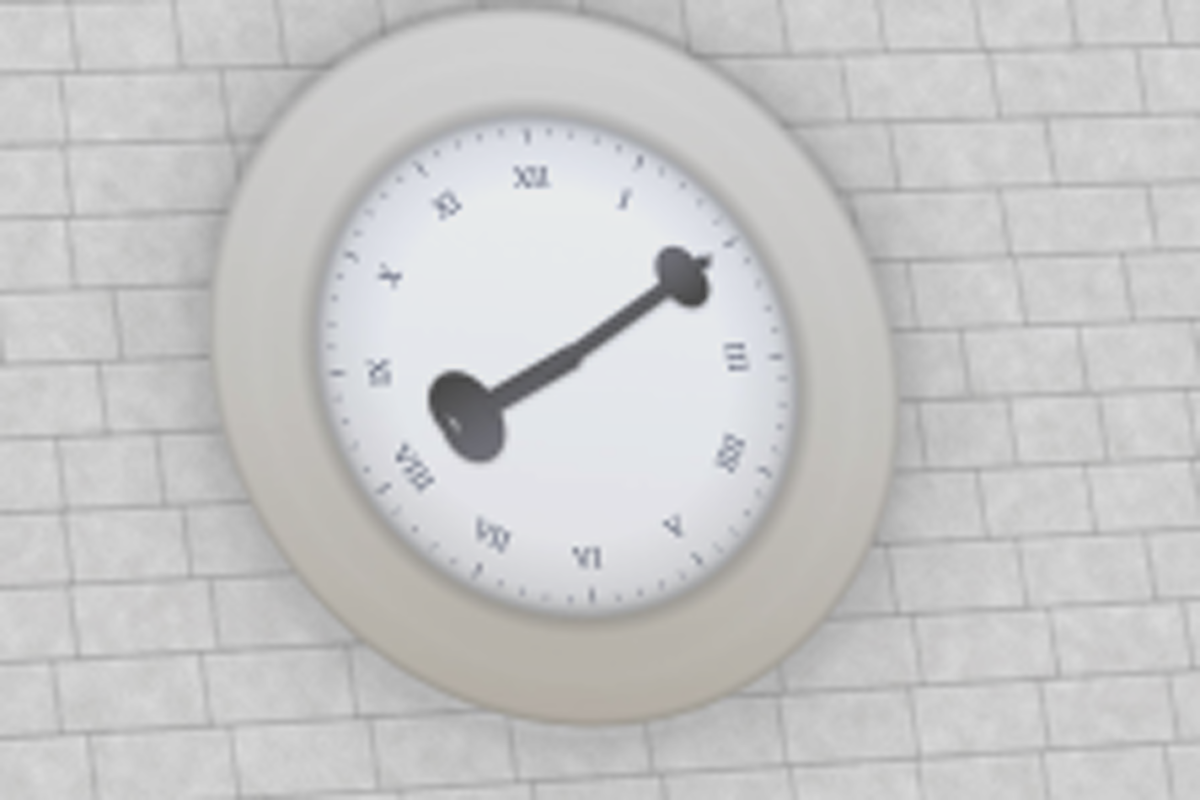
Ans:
h=8 m=10
